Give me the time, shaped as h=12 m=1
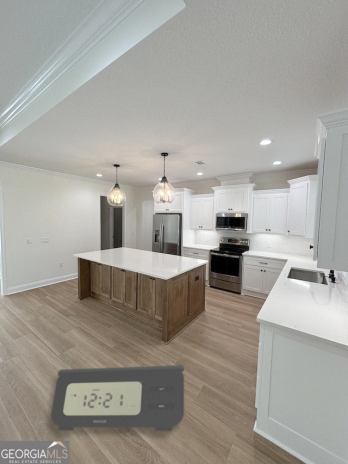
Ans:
h=12 m=21
